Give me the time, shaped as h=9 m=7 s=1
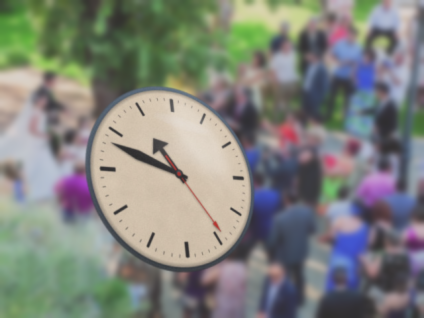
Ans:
h=10 m=48 s=24
